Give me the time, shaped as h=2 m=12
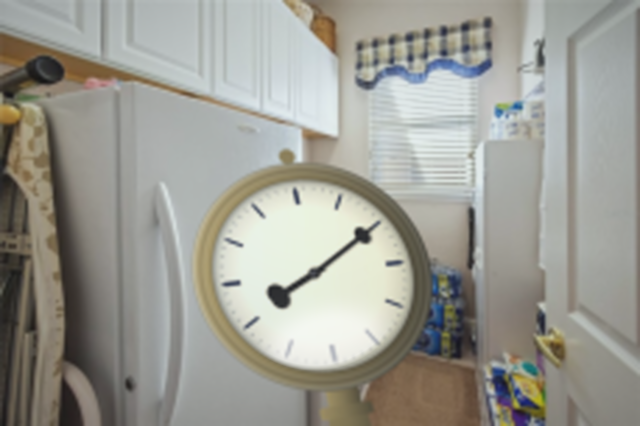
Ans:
h=8 m=10
